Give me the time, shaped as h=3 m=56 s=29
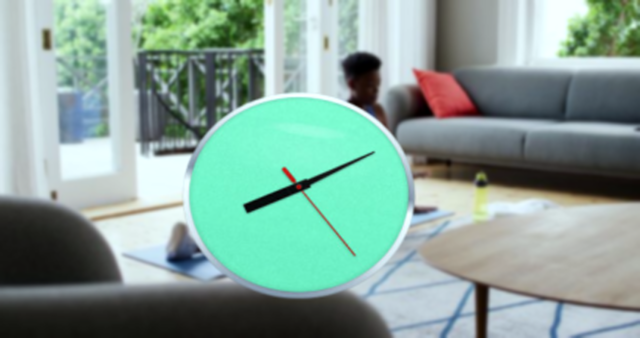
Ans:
h=8 m=10 s=24
